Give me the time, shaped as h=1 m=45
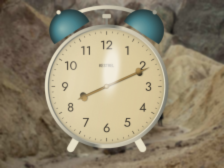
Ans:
h=8 m=11
